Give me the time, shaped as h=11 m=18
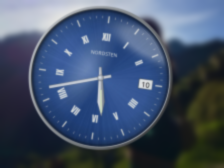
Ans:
h=5 m=42
